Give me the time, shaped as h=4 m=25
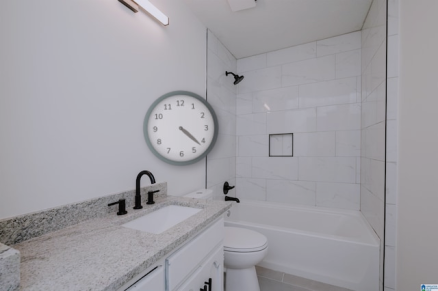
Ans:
h=4 m=22
